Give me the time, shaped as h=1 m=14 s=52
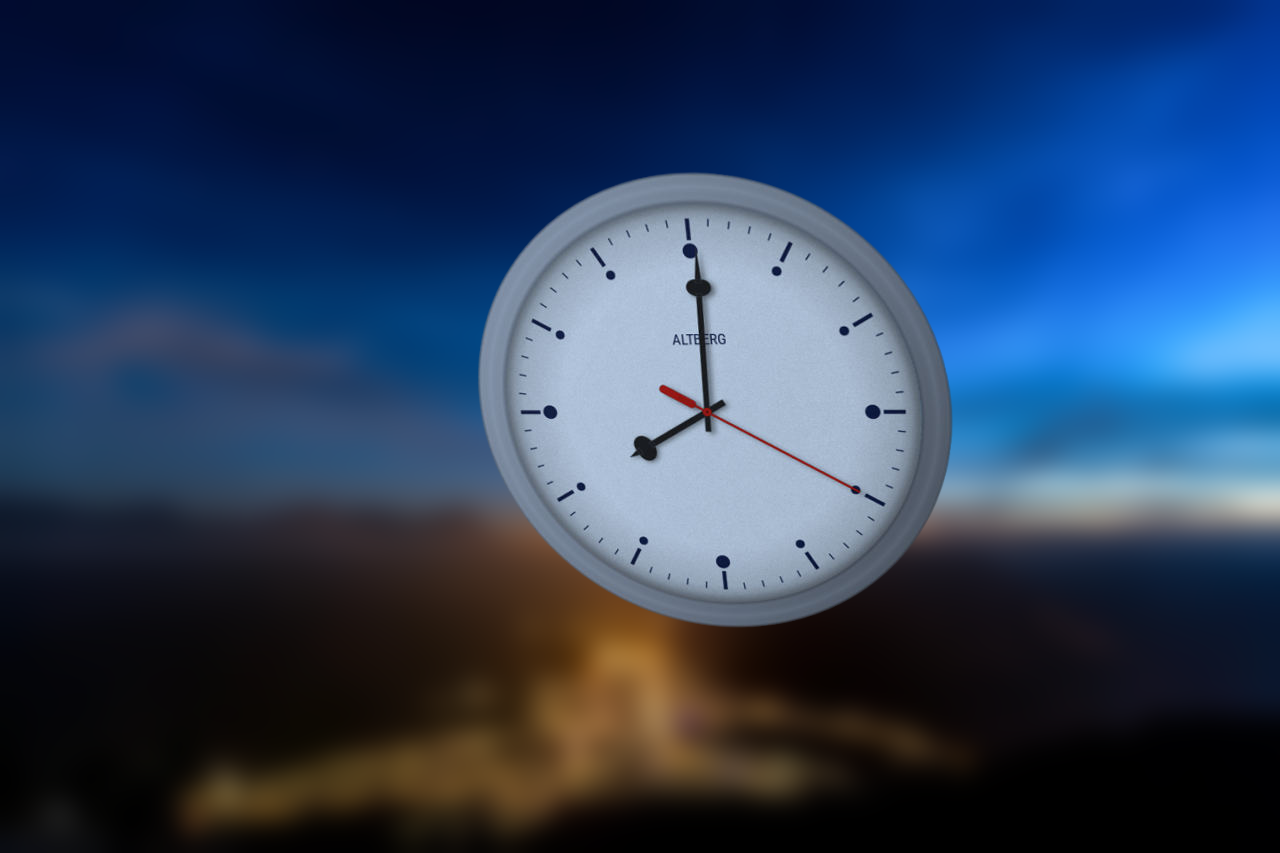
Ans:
h=8 m=0 s=20
